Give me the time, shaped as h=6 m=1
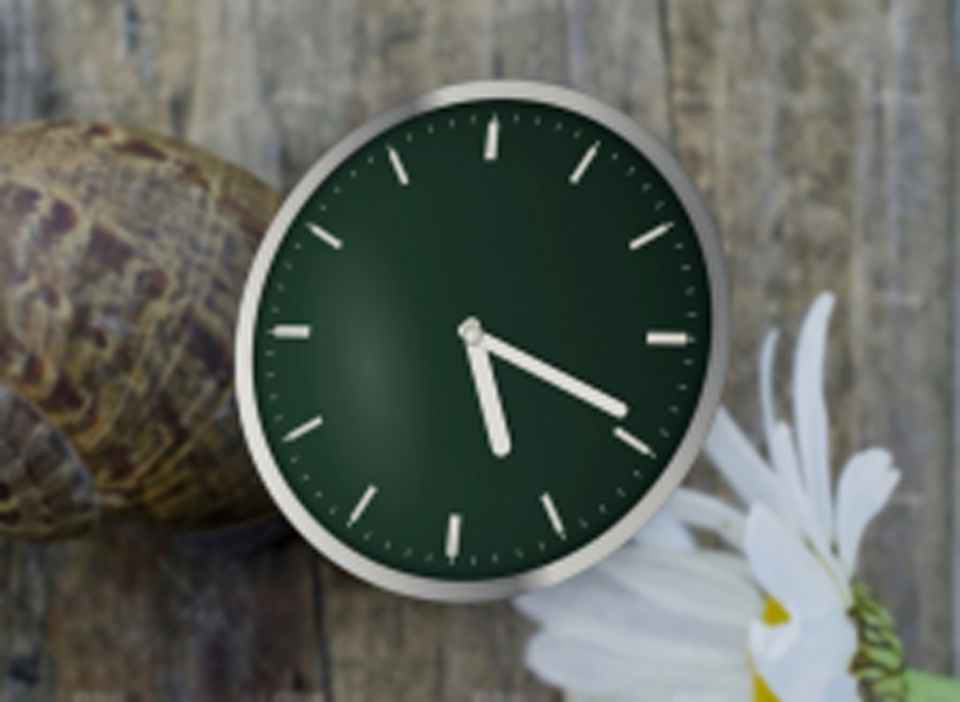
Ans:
h=5 m=19
